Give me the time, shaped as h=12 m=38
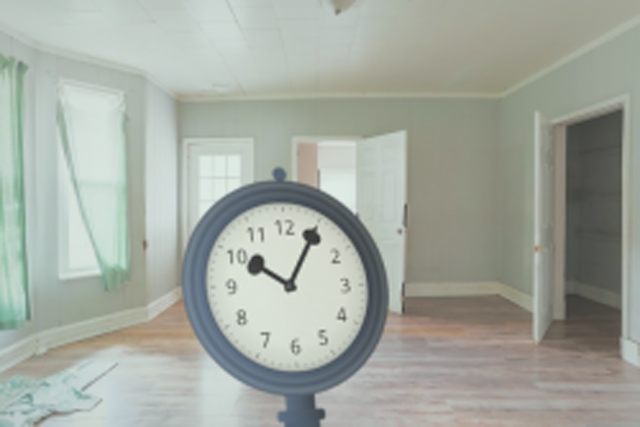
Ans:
h=10 m=5
